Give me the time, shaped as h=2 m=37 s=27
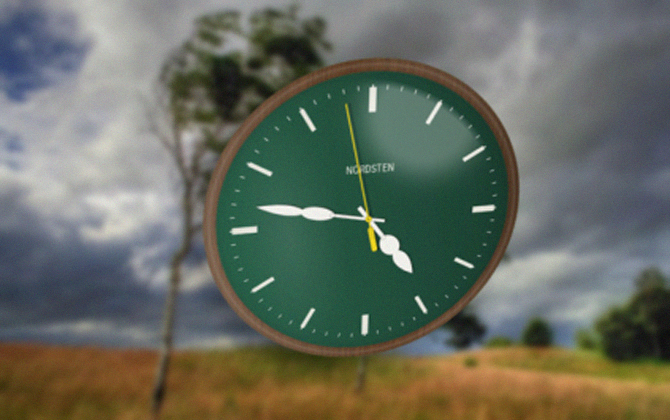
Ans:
h=4 m=46 s=58
